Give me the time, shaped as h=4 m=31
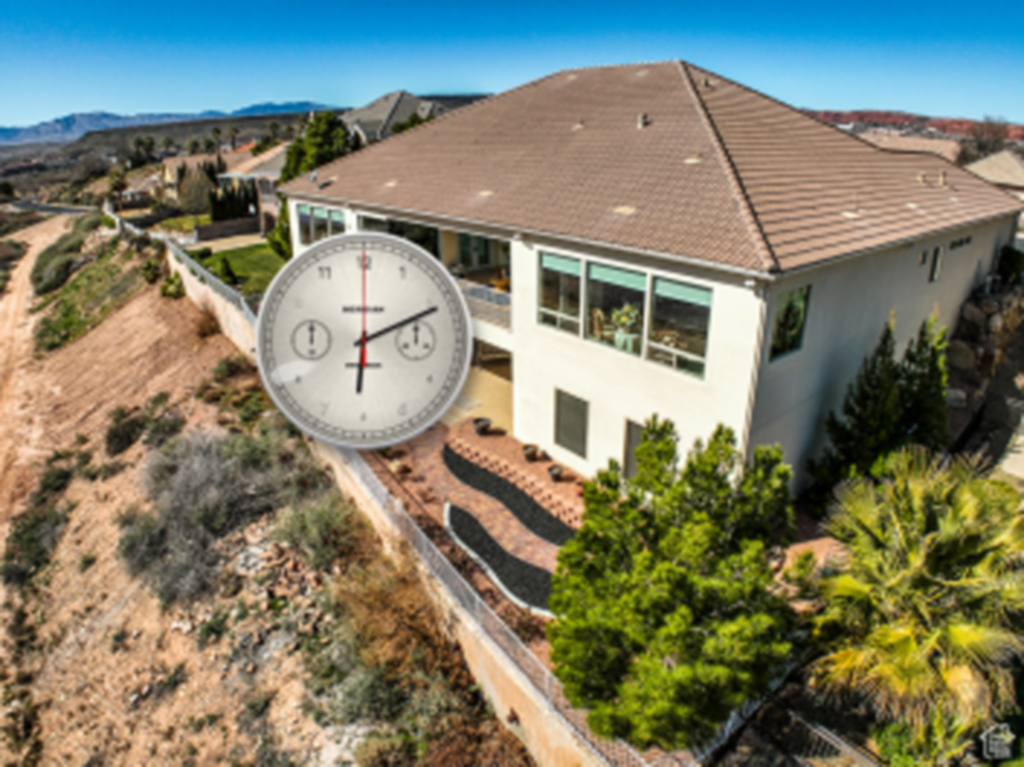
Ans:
h=6 m=11
